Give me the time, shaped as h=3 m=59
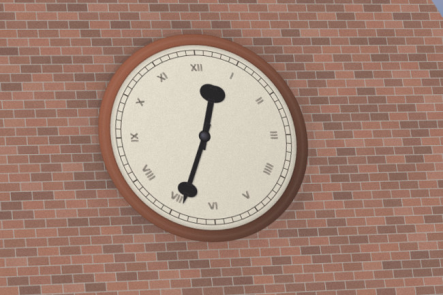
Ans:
h=12 m=34
